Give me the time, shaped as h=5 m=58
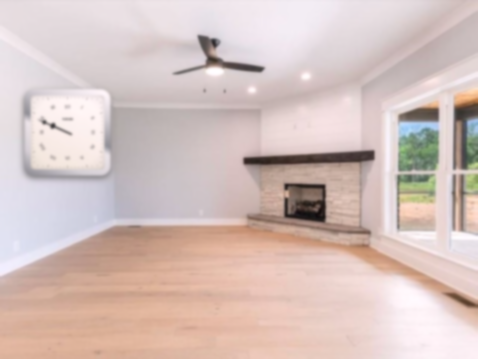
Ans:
h=9 m=49
